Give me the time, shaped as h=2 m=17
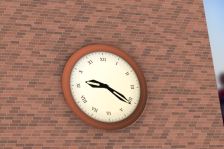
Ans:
h=9 m=21
